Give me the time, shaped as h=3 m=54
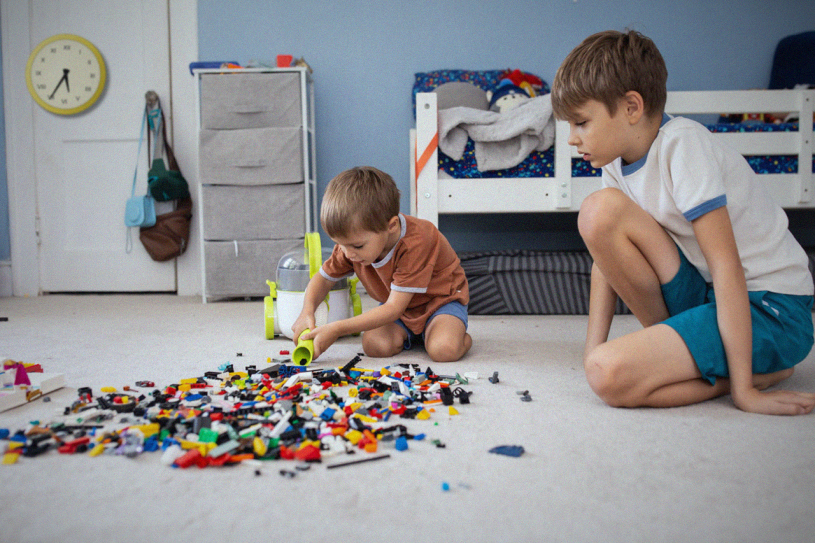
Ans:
h=5 m=35
